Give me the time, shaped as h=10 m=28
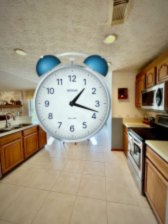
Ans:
h=1 m=18
